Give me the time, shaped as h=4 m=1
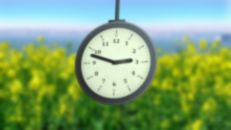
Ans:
h=2 m=48
